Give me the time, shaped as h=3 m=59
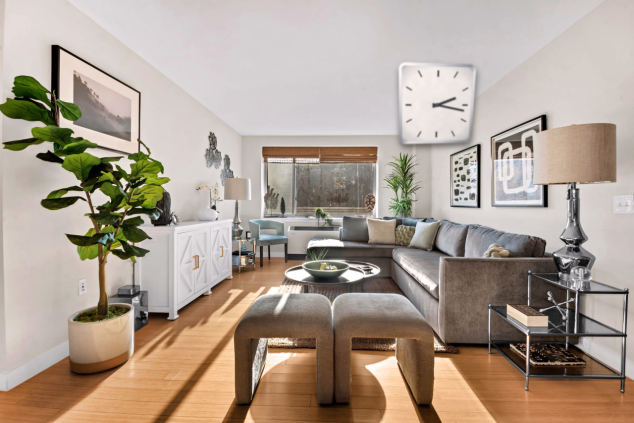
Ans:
h=2 m=17
